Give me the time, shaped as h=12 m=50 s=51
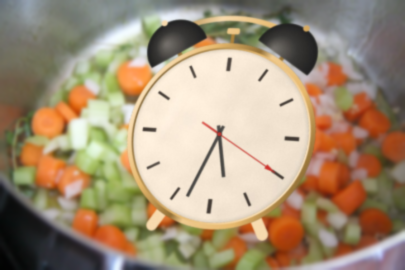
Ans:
h=5 m=33 s=20
